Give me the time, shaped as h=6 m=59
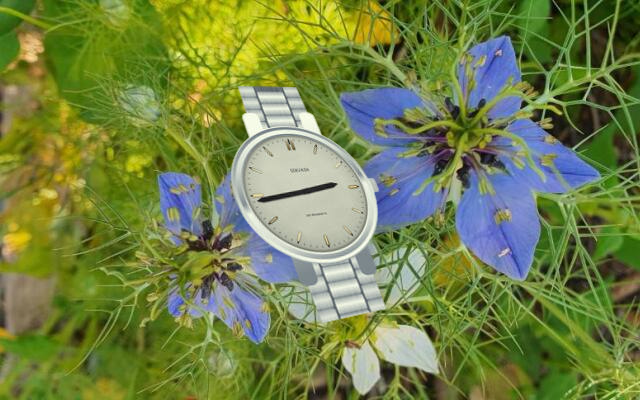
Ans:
h=2 m=44
